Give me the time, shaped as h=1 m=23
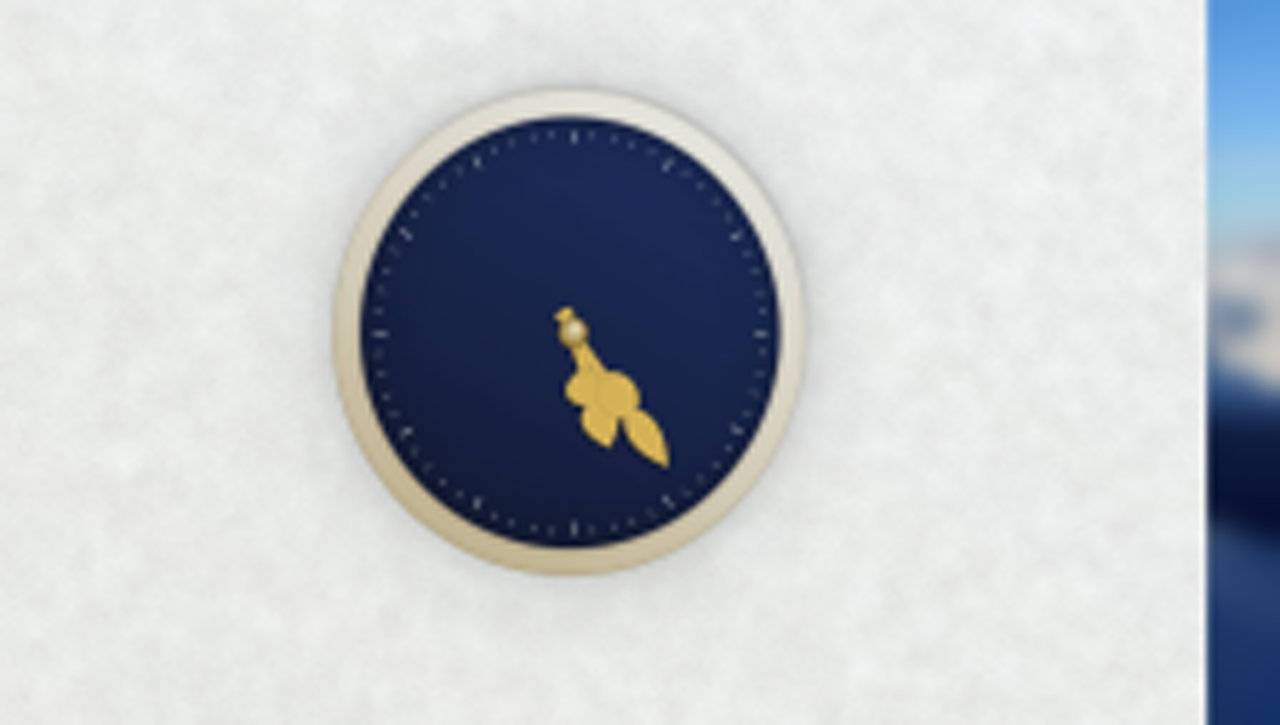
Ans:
h=5 m=24
